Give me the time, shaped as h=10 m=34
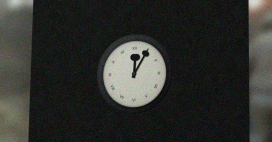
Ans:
h=12 m=5
